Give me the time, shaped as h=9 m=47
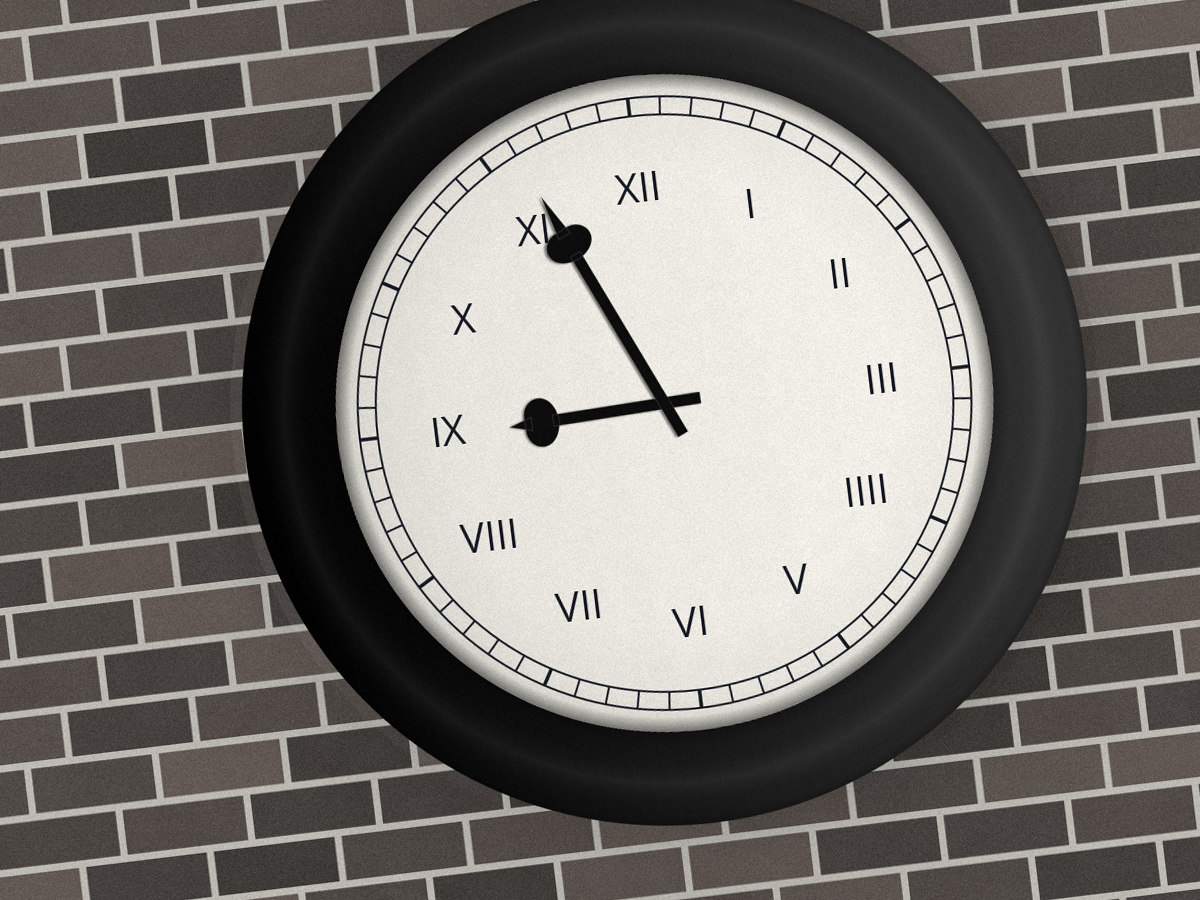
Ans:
h=8 m=56
